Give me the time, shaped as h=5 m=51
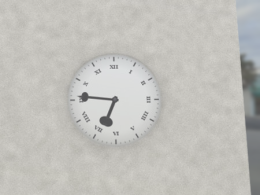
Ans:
h=6 m=46
